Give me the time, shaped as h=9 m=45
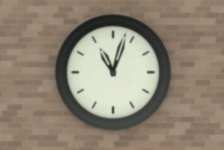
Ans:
h=11 m=3
